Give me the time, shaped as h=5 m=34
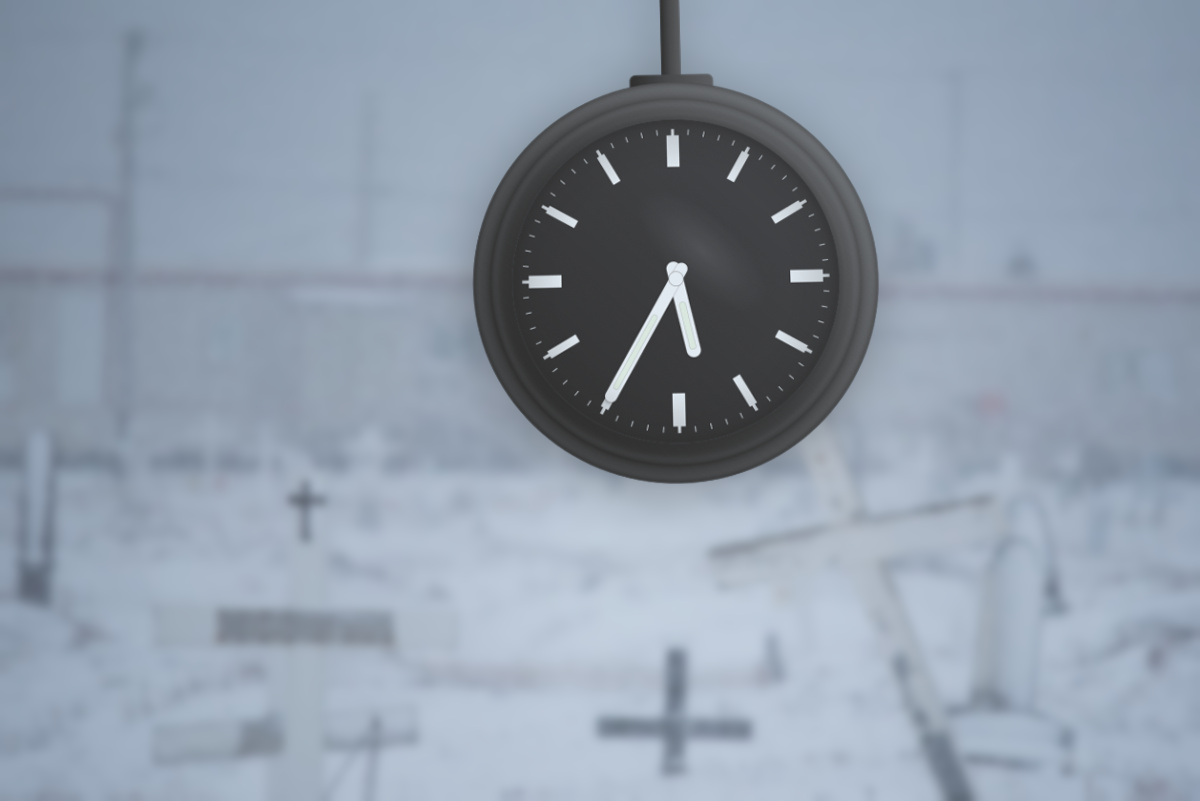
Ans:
h=5 m=35
